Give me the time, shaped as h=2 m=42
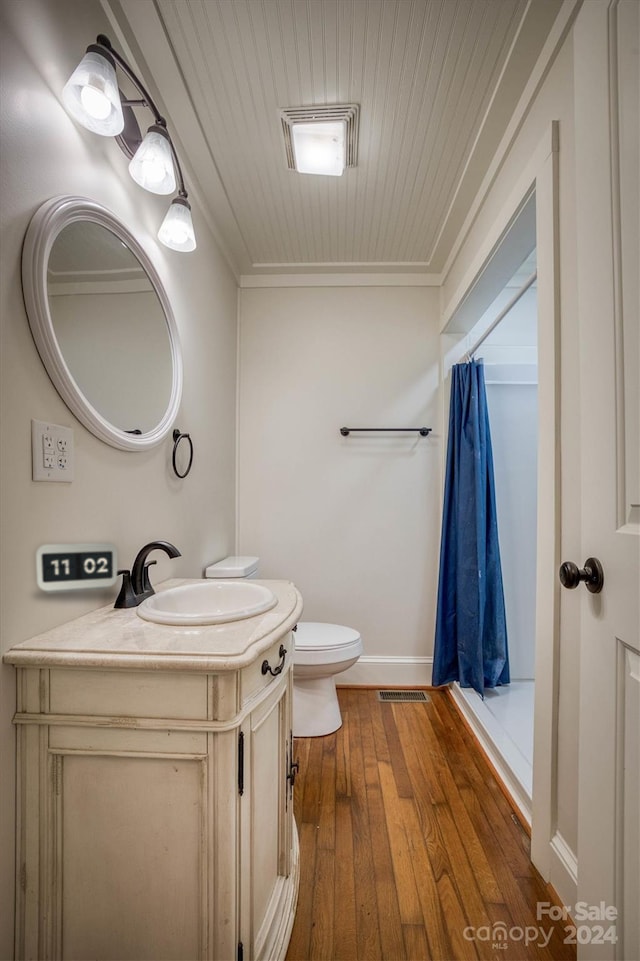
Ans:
h=11 m=2
